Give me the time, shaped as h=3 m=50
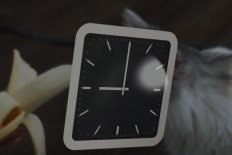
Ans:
h=9 m=0
